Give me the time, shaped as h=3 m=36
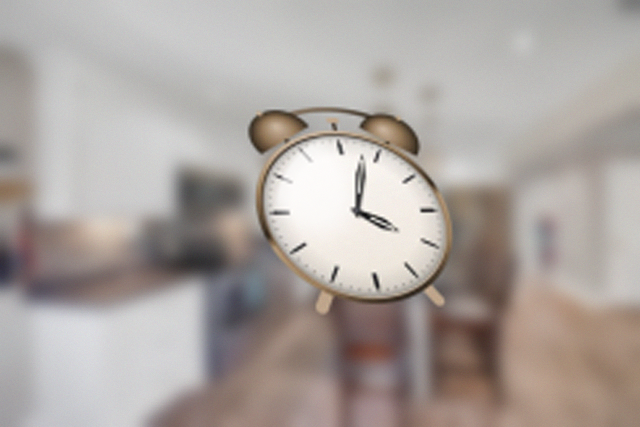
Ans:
h=4 m=3
